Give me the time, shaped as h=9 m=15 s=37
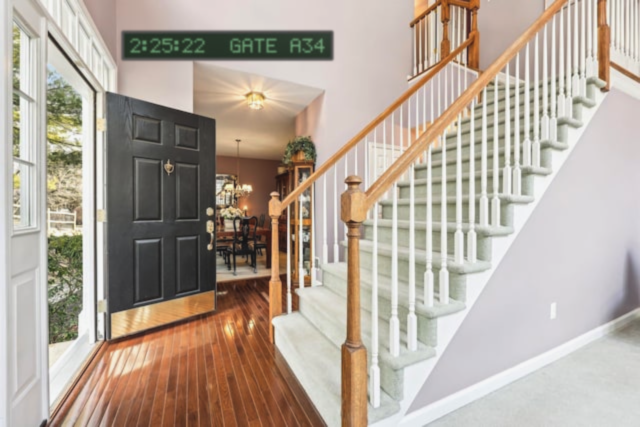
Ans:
h=2 m=25 s=22
